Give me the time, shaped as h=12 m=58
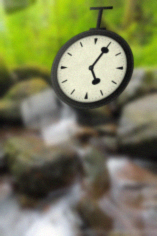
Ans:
h=5 m=5
